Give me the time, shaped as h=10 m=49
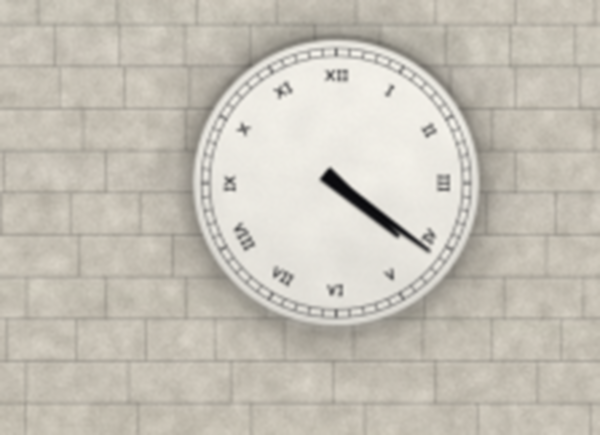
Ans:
h=4 m=21
